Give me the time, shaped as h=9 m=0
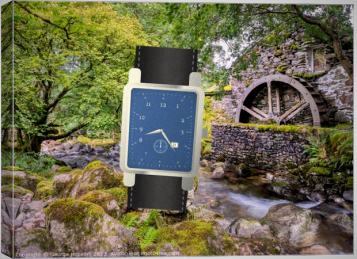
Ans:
h=8 m=24
